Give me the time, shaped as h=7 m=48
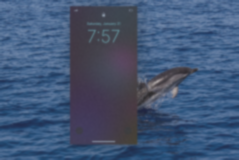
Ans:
h=7 m=57
